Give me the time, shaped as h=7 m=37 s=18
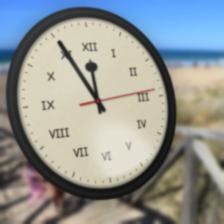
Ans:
h=11 m=55 s=14
